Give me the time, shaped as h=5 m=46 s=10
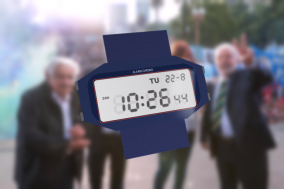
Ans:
h=10 m=26 s=44
